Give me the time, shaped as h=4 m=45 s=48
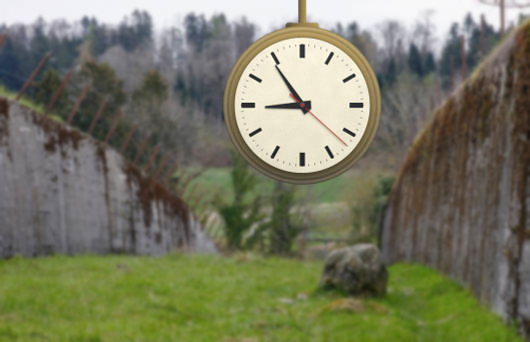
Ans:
h=8 m=54 s=22
